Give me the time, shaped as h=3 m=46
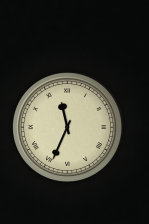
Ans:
h=11 m=34
